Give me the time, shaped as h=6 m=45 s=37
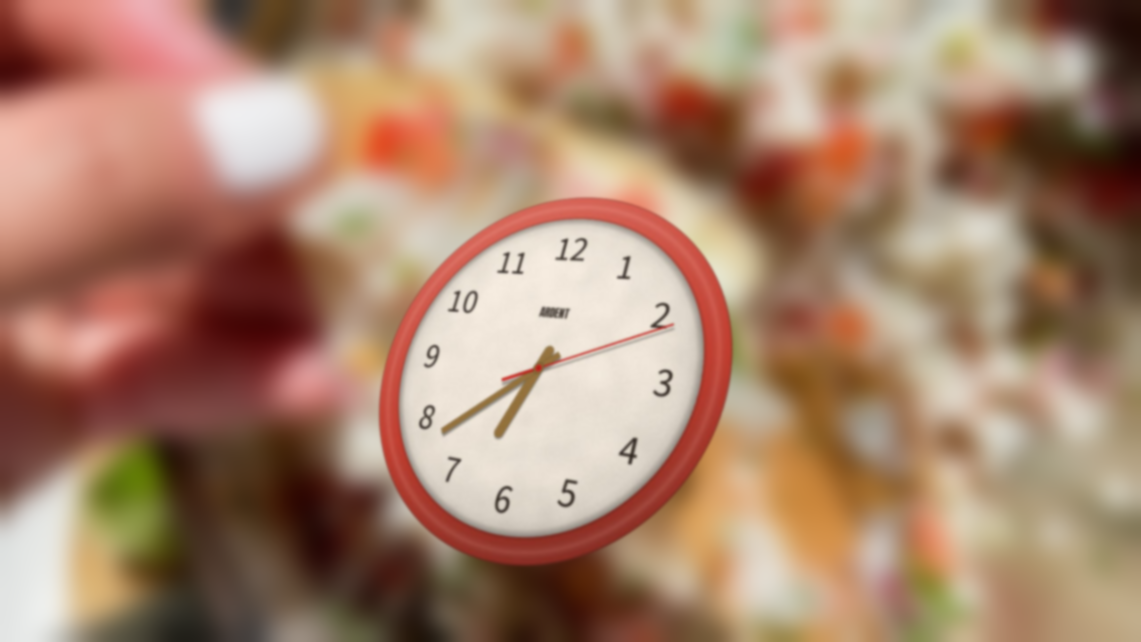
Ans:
h=6 m=38 s=11
